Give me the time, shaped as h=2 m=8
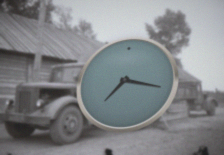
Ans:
h=7 m=17
